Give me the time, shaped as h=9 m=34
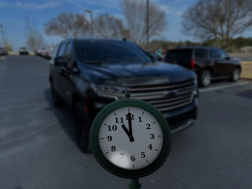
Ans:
h=11 m=0
